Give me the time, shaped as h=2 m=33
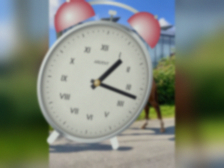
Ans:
h=1 m=17
